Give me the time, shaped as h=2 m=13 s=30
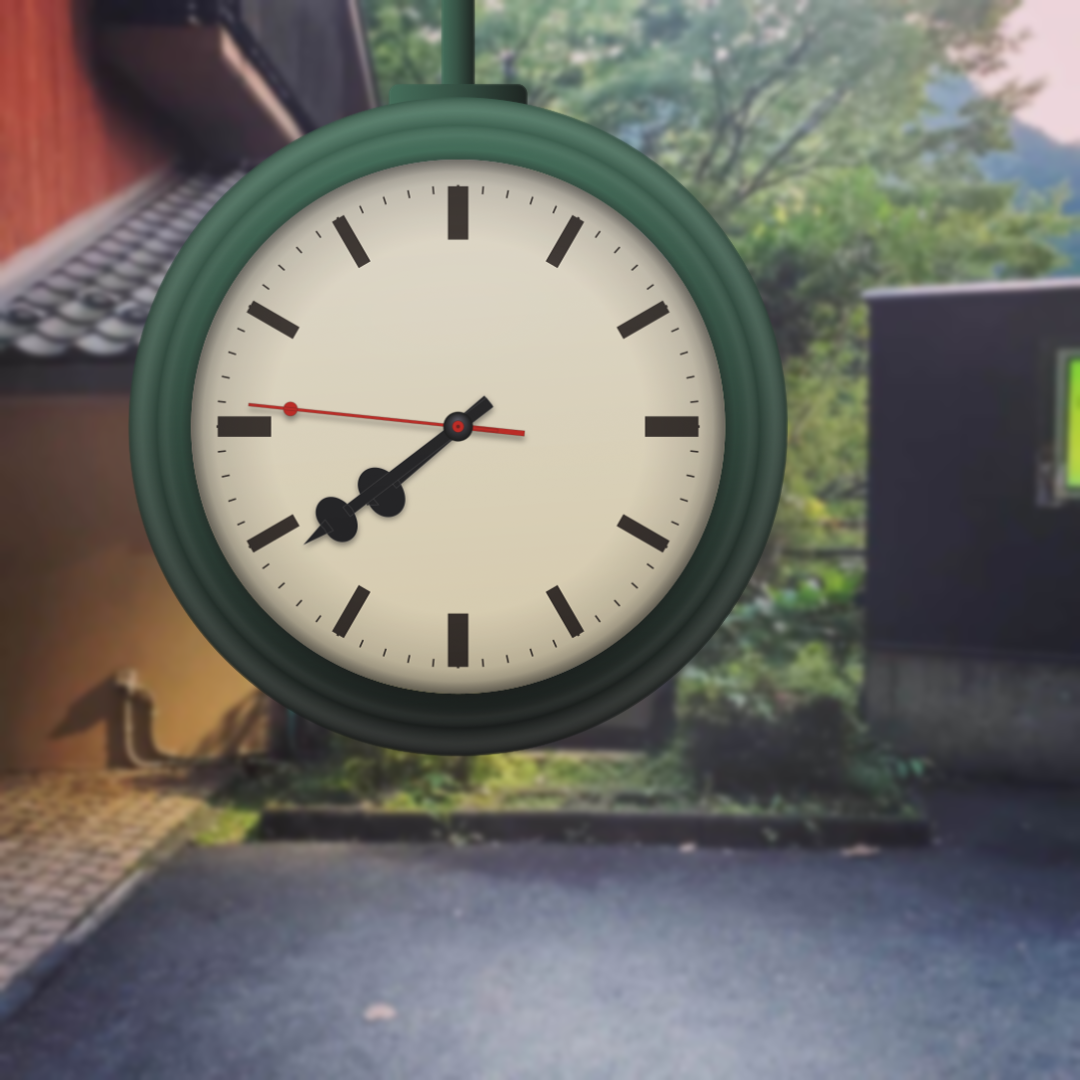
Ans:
h=7 m=38 s=46
